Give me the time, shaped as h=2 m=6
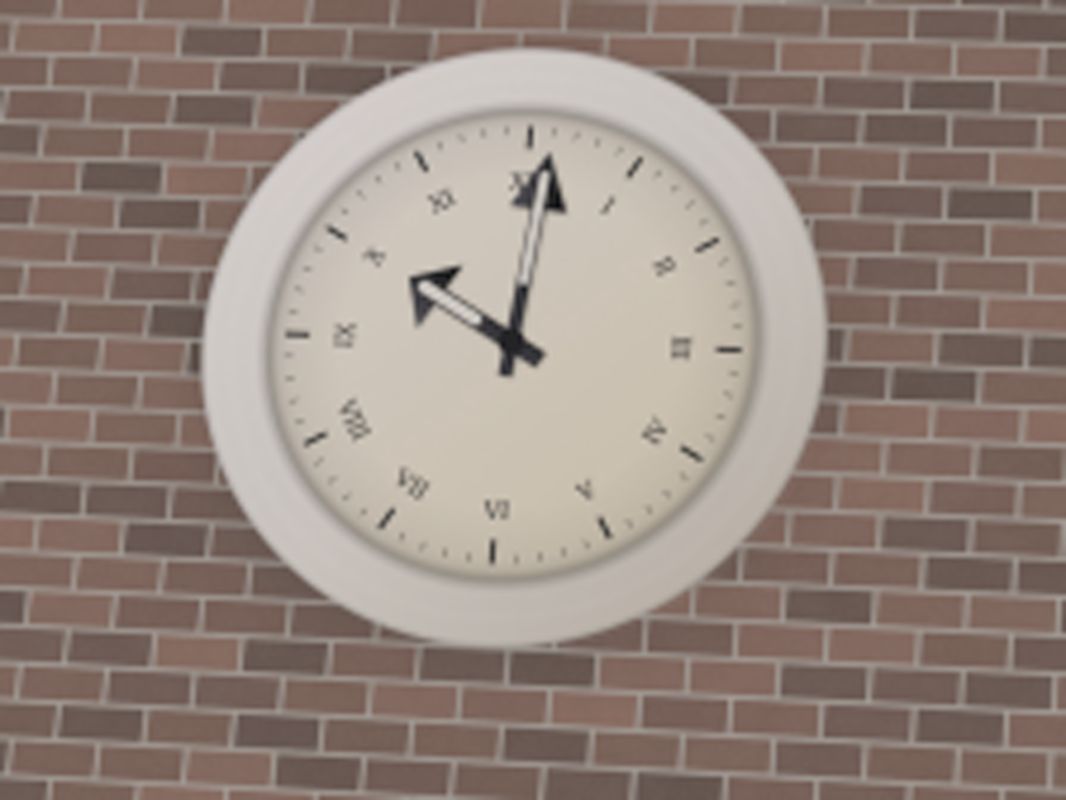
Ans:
h=10 m=1
